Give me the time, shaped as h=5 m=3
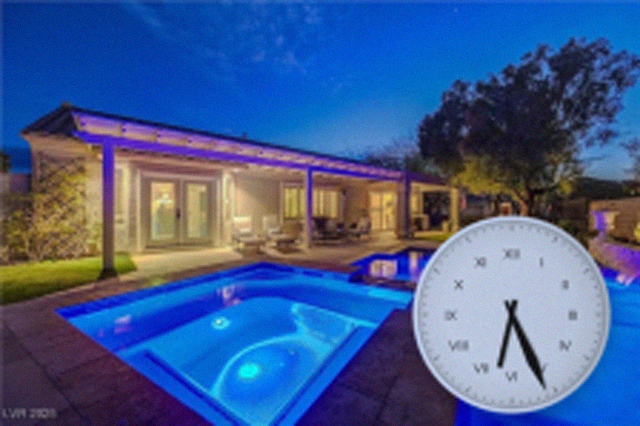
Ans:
h=6 m=26
